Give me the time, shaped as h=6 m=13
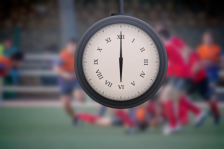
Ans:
h=6 m=0
